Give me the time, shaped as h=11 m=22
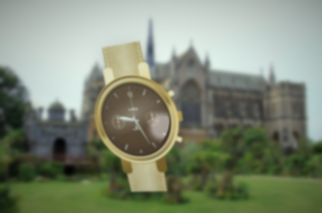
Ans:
h=9 m=26
